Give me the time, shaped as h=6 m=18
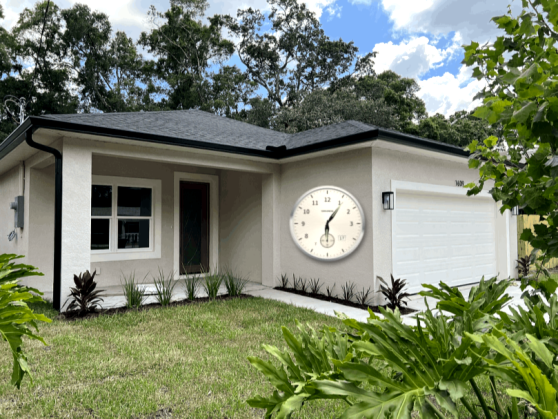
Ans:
h=6 m=6
